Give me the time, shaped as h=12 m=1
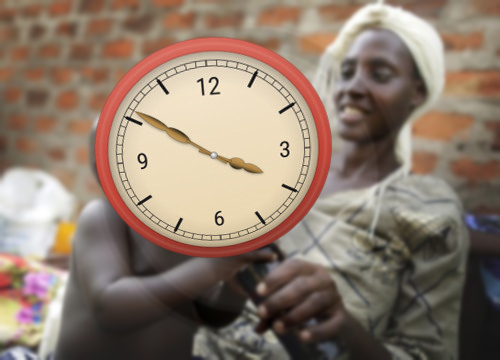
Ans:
h=3 m=51
